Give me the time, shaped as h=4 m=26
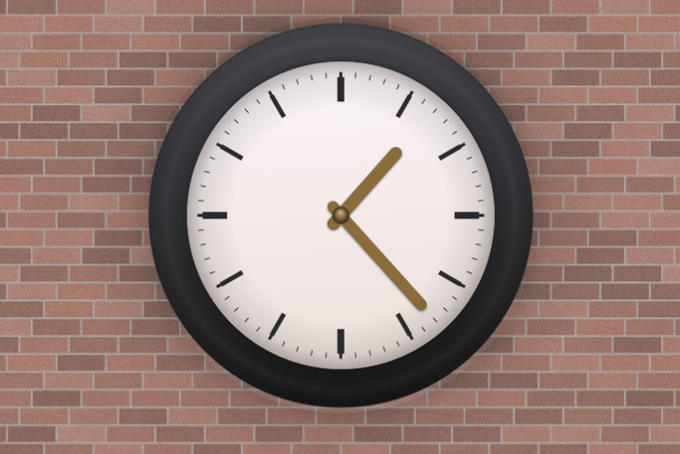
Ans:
h=1 m=23
